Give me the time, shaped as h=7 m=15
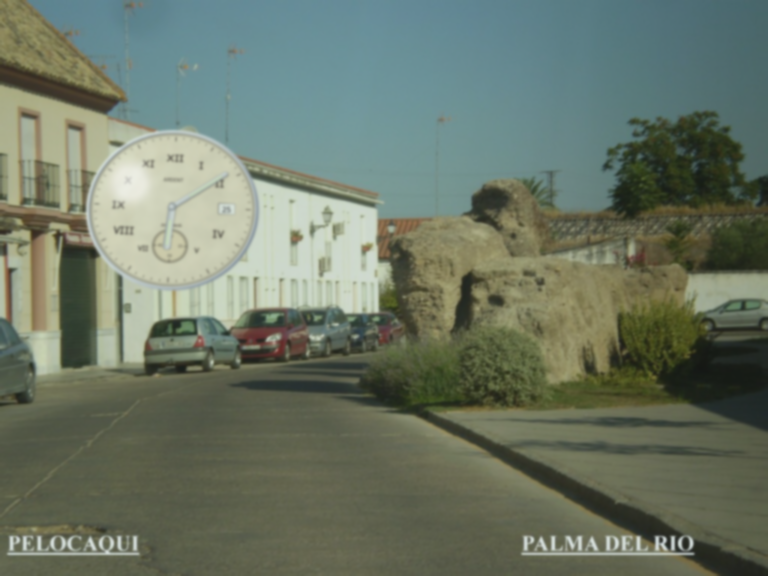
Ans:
h=6 m=9
